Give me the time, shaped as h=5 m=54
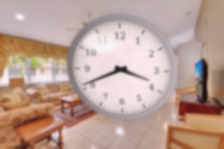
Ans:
h=3 m=41
